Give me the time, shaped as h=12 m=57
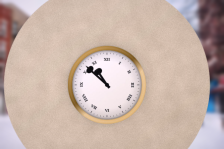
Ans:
h=10 m=52
